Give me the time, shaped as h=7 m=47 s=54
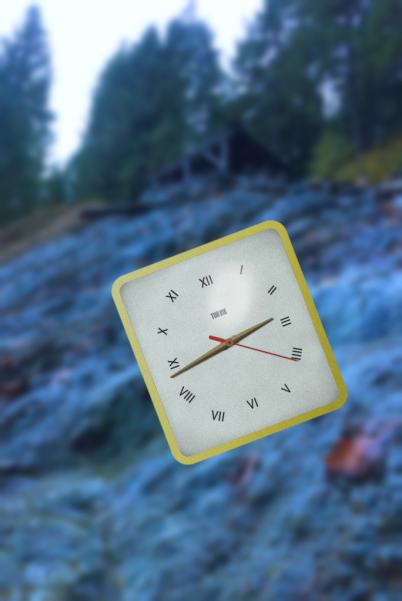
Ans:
h=2 m=43 s=21
